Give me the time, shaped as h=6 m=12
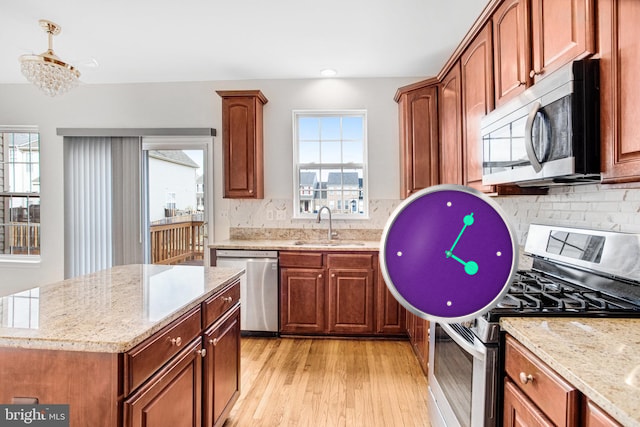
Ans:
h=4 m=5
